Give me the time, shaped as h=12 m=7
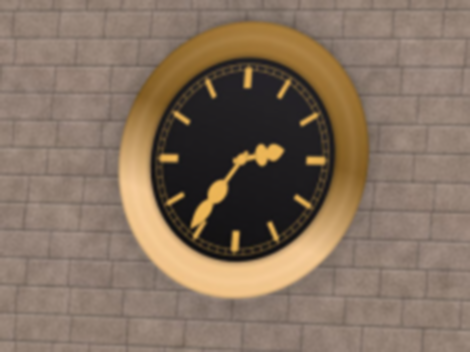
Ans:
h=2 m=36
